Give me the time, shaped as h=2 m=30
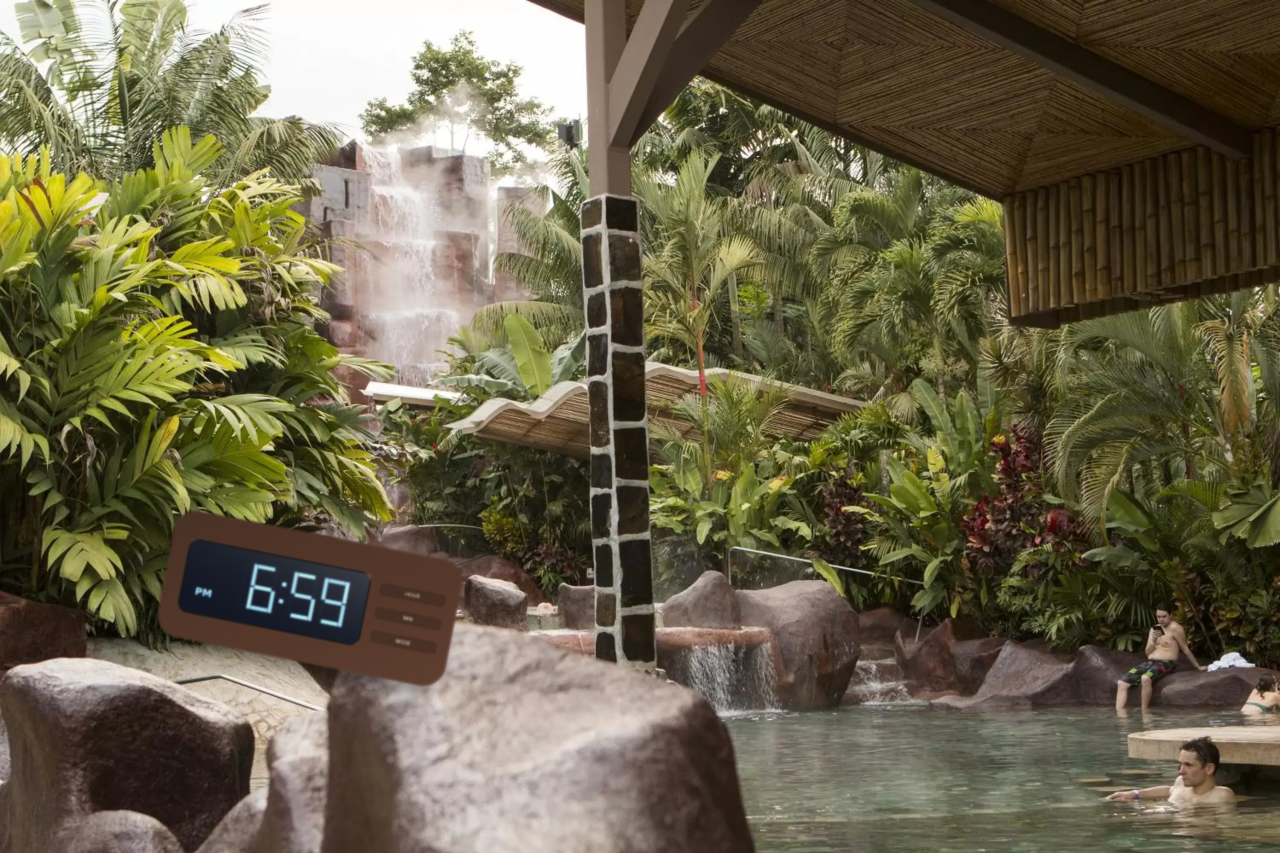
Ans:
h=6 m=59
